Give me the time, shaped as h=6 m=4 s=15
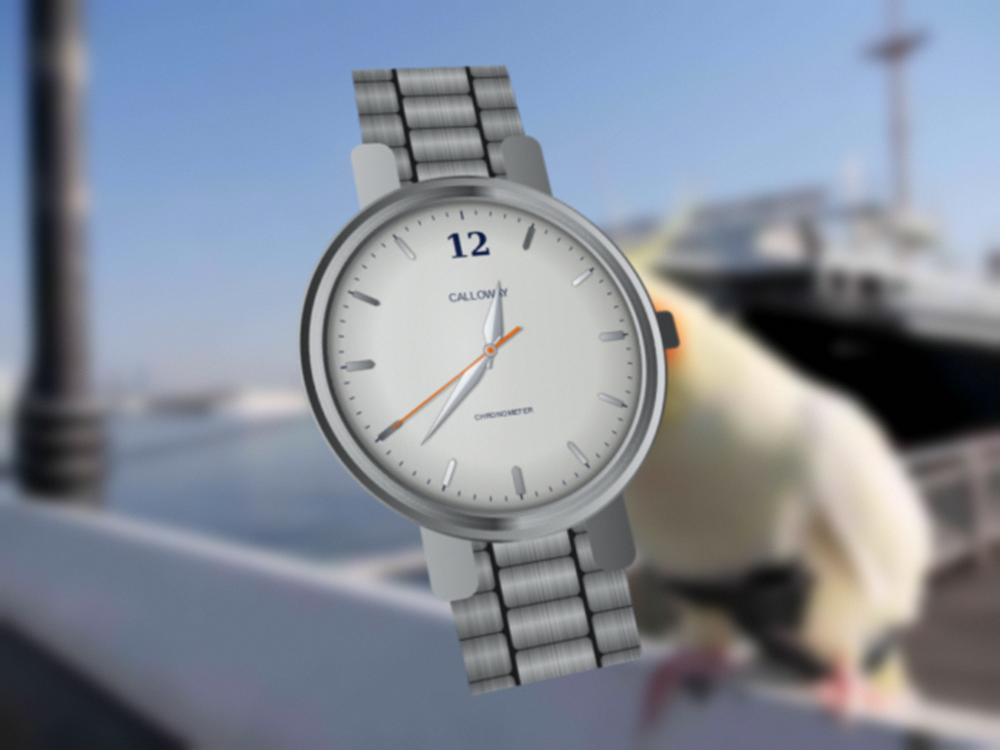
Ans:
h=12 m=37 s=40
